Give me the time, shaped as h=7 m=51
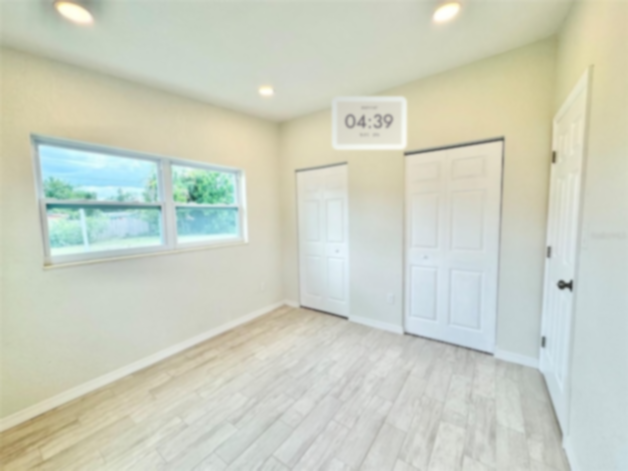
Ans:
h=4 m=39
